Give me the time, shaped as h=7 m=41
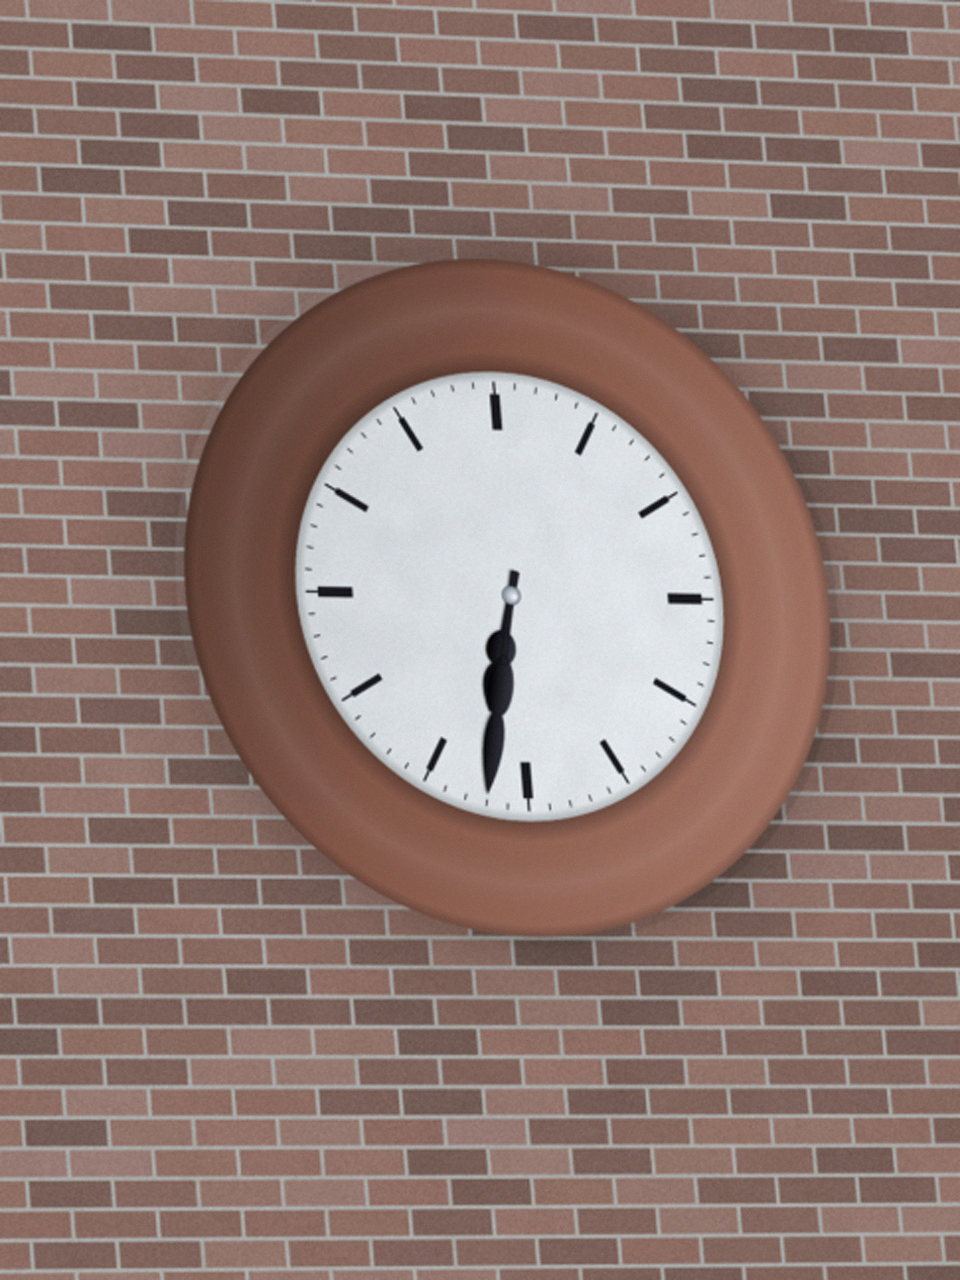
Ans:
h=6 m=32
